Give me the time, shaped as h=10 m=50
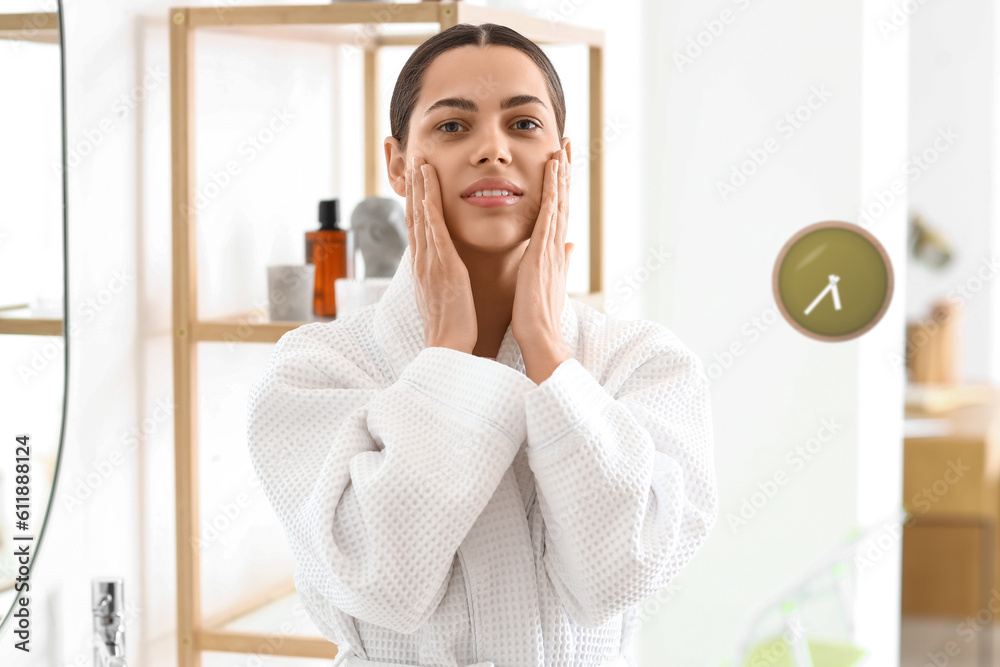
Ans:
h=5 m=37
